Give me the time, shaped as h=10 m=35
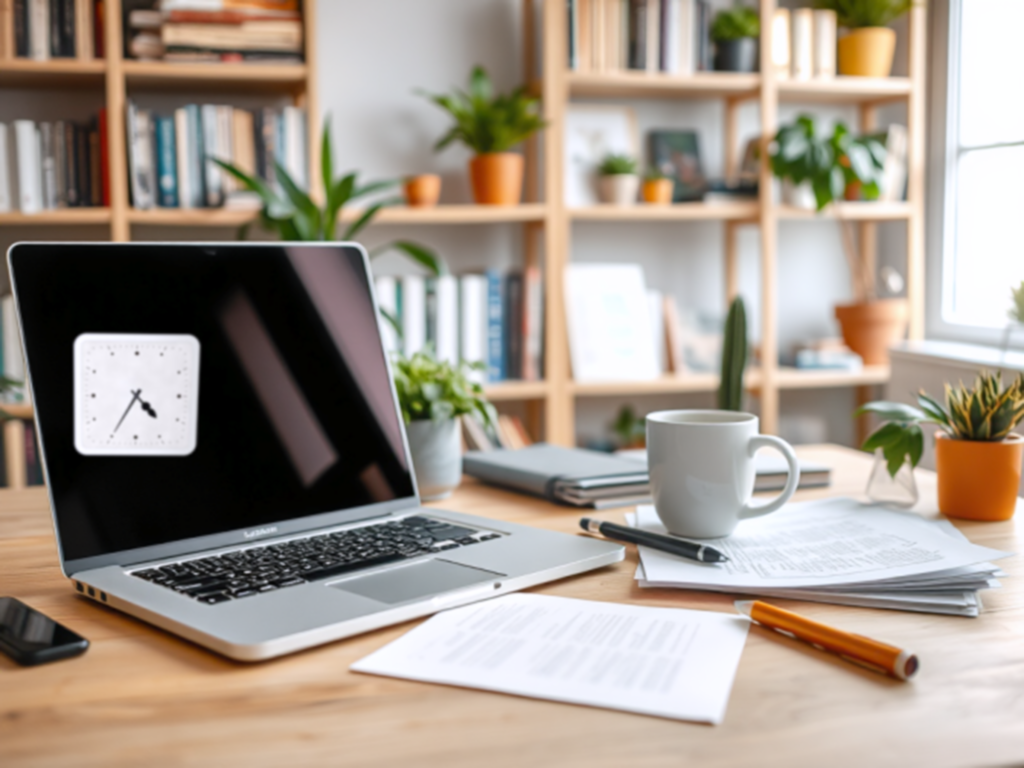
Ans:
h=4 m=35
